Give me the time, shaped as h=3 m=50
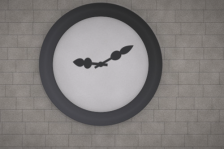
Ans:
h=9 m=10
